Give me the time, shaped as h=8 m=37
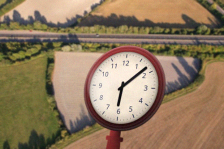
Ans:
h=6 m=8
